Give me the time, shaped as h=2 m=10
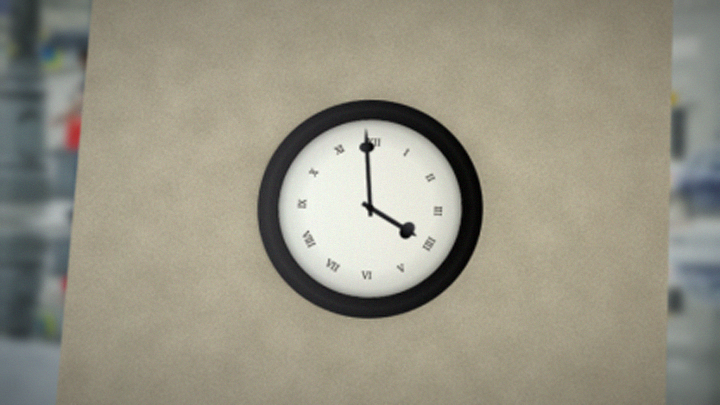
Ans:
h=3 m=59
